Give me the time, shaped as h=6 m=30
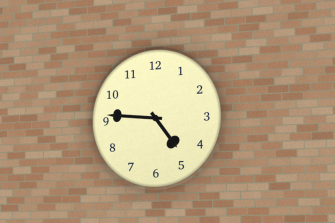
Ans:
h=4 m=46
